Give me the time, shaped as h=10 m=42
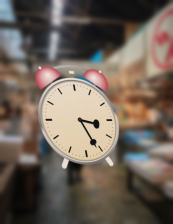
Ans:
h=3 m=26
